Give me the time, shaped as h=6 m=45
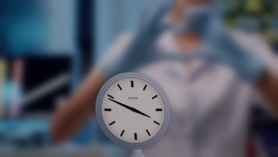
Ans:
h=3 m=49
